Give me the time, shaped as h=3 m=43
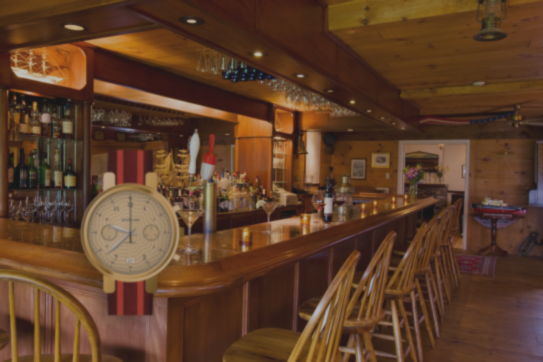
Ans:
h=9 m=38
